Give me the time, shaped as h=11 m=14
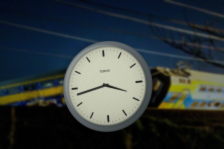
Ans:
h=3 m=43
